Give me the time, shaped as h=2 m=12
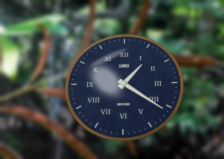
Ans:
h=1 m=21
